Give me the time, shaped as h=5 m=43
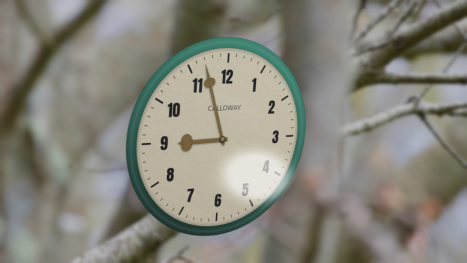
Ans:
h=8 m=57
